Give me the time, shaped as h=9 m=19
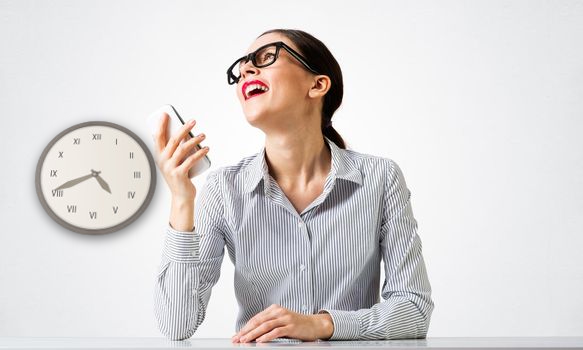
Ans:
h=4 m=41
